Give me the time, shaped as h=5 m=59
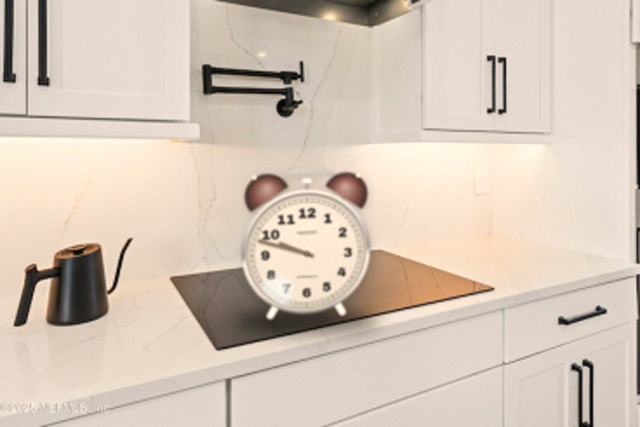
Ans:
h=9 m=48
